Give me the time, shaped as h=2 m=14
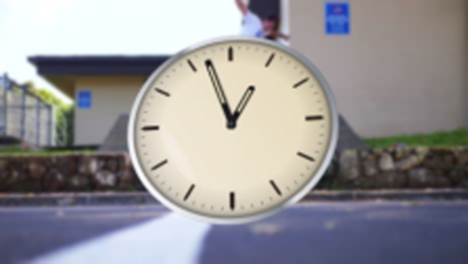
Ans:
h=12 m=57
